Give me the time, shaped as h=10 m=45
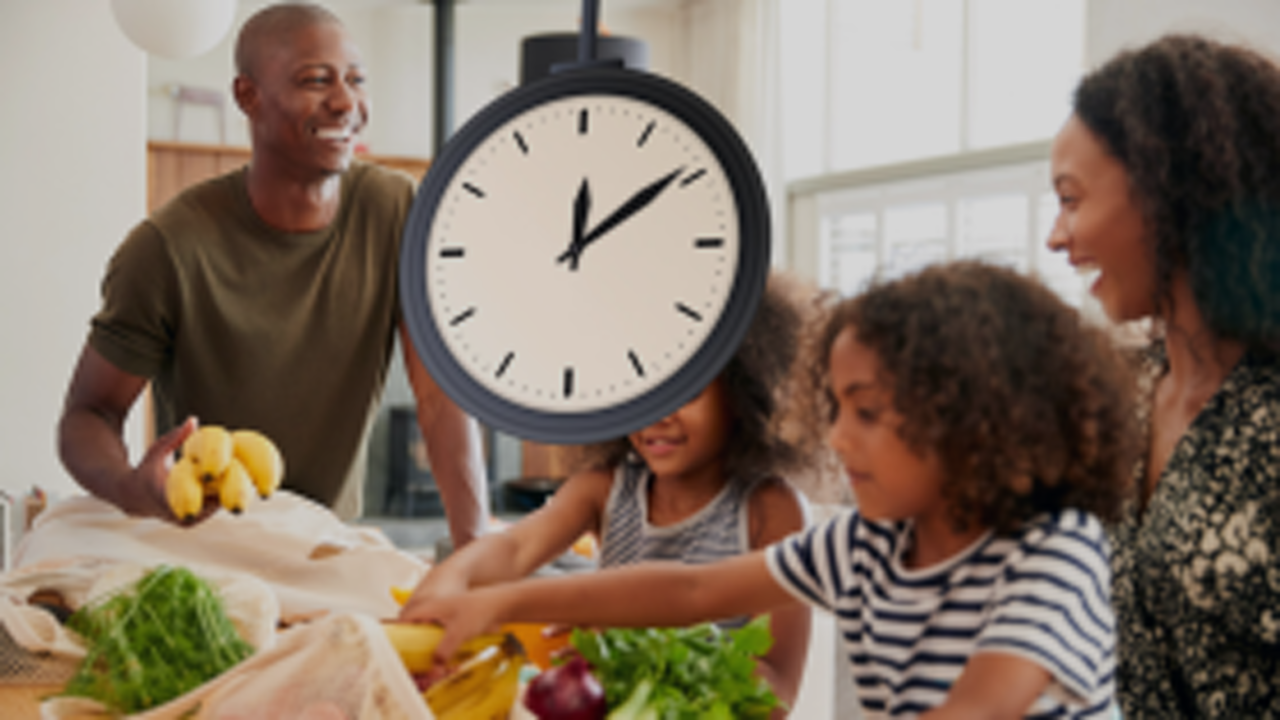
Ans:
h=12 m=9
